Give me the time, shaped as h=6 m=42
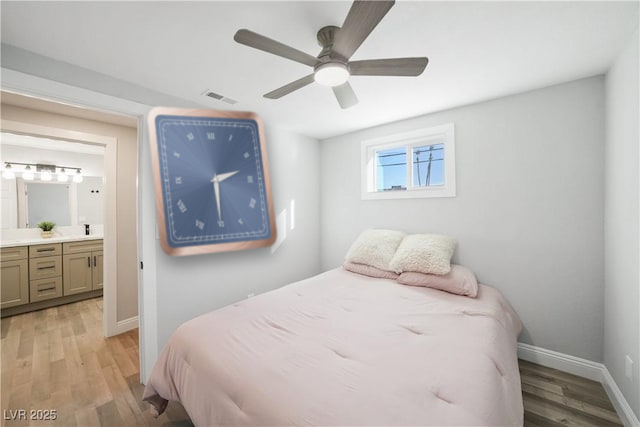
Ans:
h=2 m=30
